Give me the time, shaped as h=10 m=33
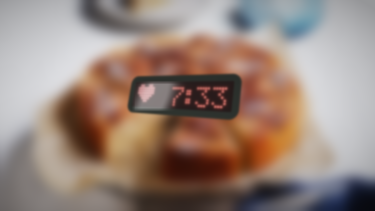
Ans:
h=7 m=33
